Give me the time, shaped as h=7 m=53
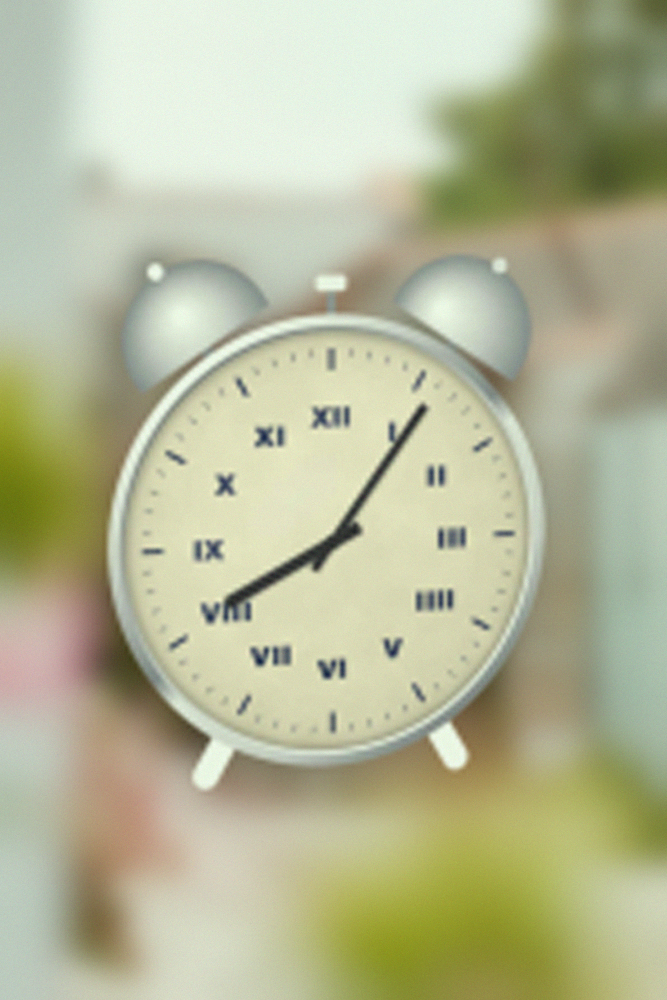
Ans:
h=8 m=6
